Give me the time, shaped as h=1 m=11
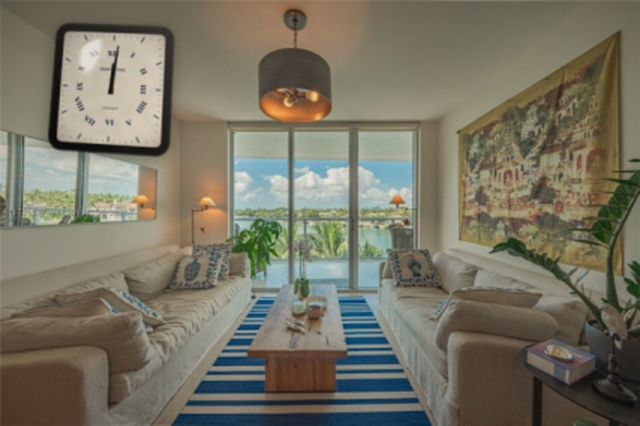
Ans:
h=12 m=1
